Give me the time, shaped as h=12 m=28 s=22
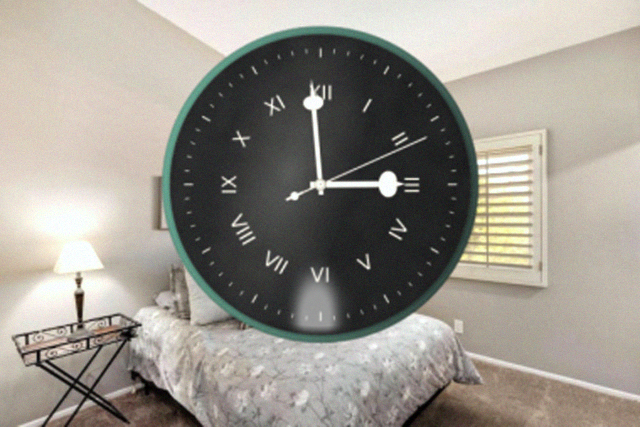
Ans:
h=2 m=59 s=11
